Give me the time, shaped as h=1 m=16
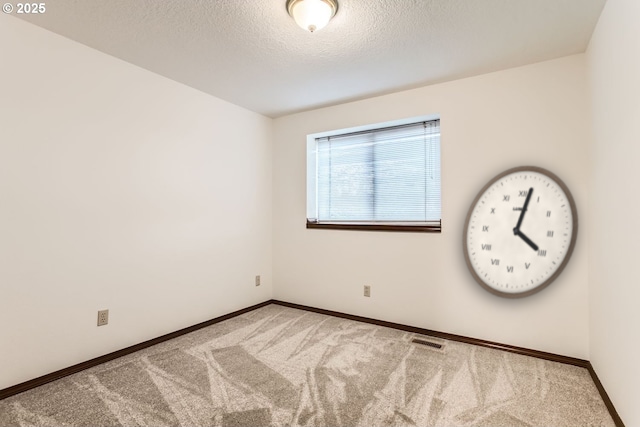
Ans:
h=4 m=2
